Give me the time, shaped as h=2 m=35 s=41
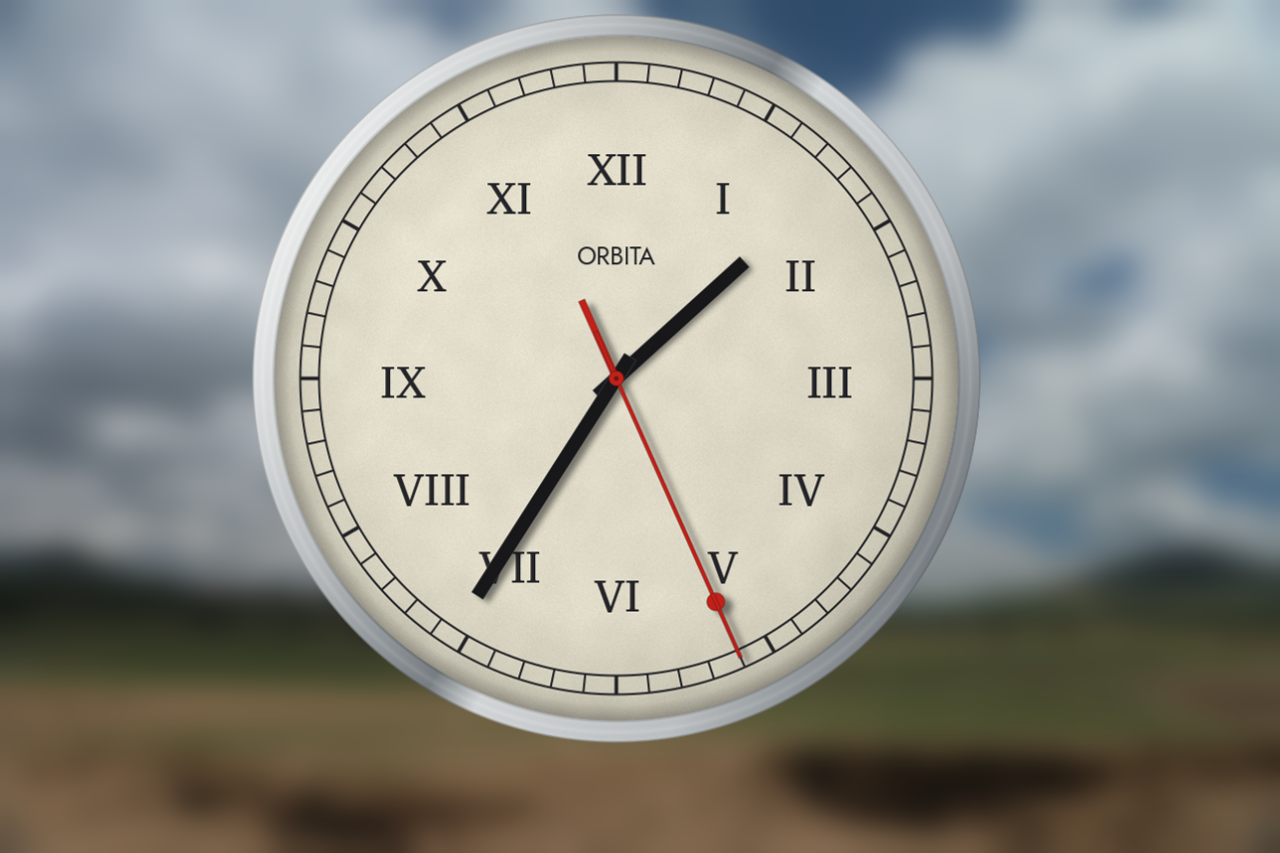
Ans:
h=1 m=35 s=26
